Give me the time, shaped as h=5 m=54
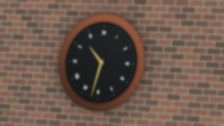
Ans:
h=10 m=32
